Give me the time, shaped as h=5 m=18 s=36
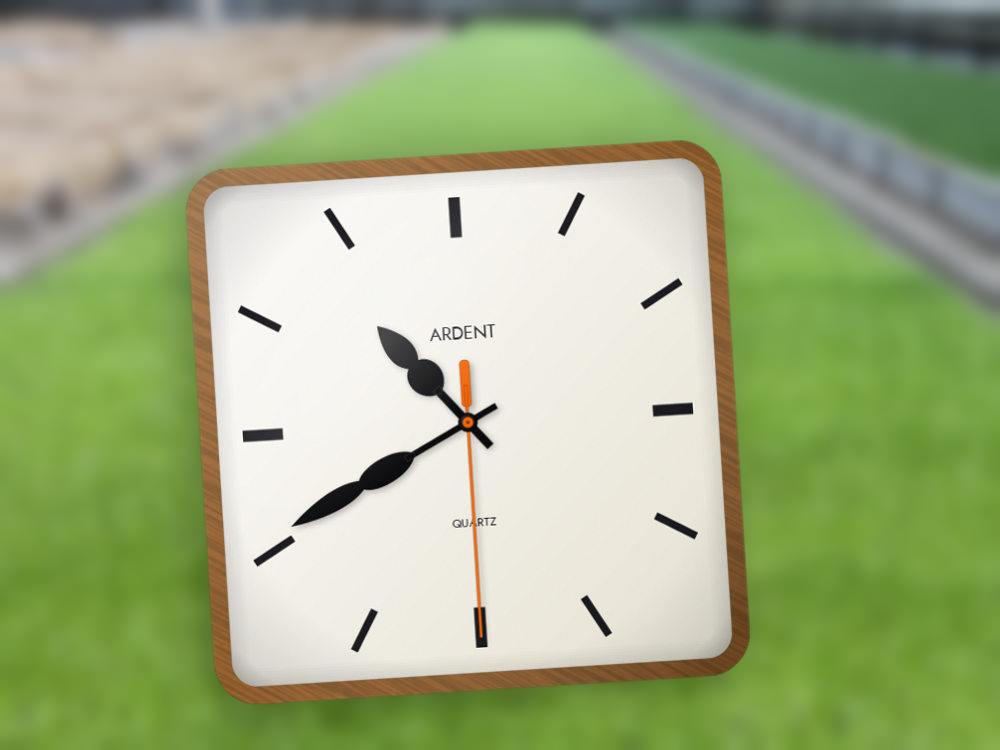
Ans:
h=10 m=40 s=30
